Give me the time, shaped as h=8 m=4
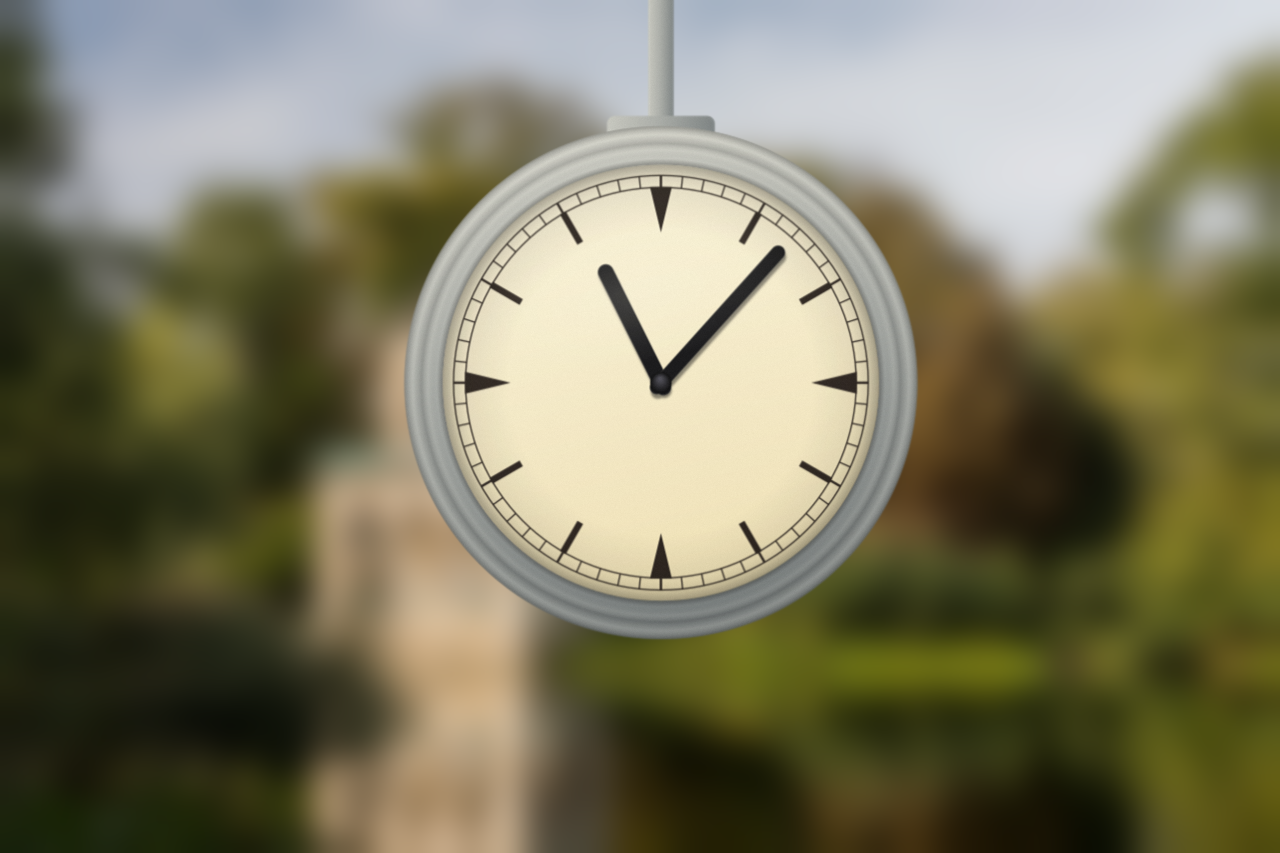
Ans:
h=11 m=7
